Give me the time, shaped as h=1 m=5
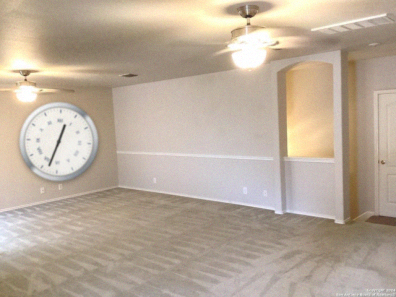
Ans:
h=12 m=33
